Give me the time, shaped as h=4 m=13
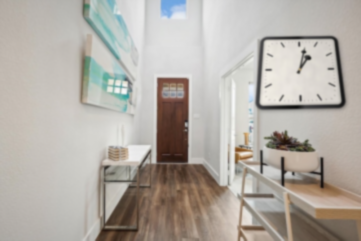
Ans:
h=1 m=2
